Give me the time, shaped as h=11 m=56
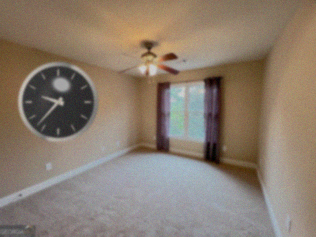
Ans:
h=9 m=37
